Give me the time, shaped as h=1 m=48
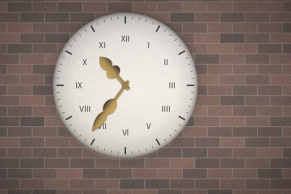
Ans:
h=10 m=36
